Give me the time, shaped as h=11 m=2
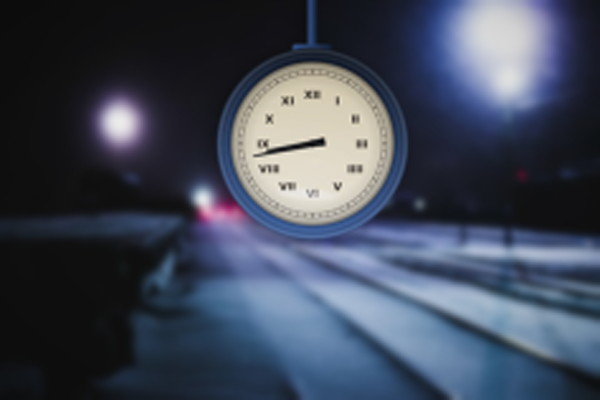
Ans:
h=8 m=43
